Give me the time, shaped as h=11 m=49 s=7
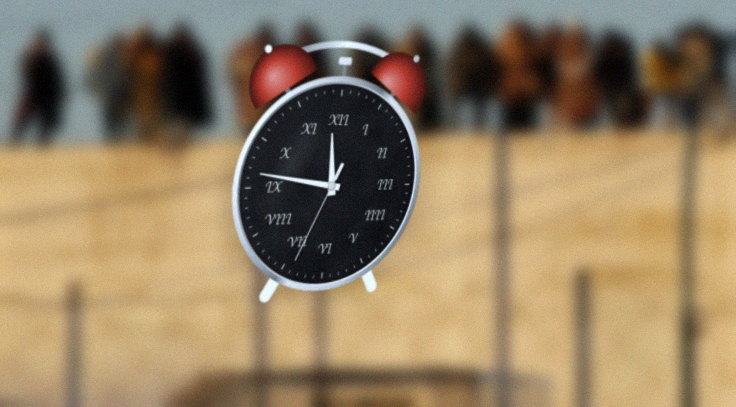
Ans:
h=11 m=46 s=34
